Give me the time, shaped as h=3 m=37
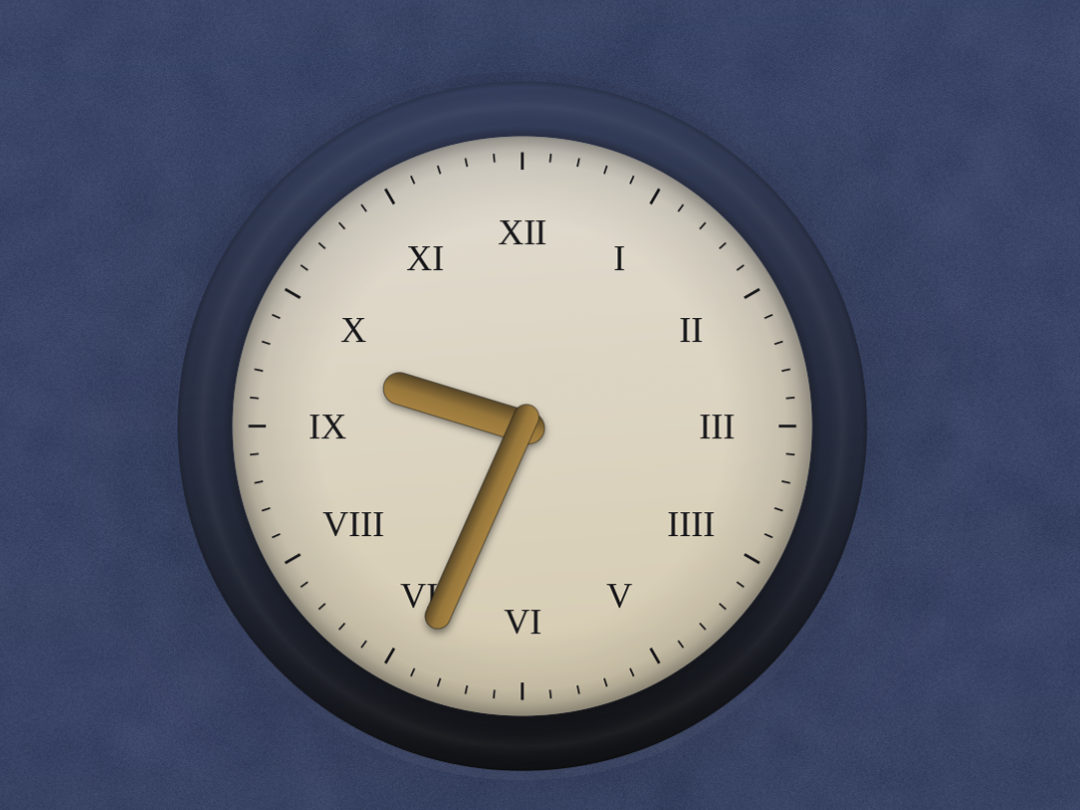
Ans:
h=9 m=34
